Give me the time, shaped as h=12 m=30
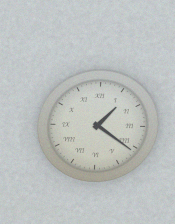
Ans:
h=1 m=21
